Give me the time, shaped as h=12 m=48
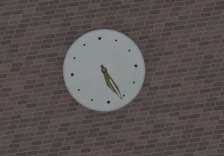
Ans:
h=5 m=26
